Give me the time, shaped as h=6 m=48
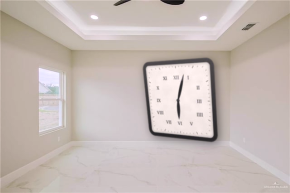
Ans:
h=6 m=3
